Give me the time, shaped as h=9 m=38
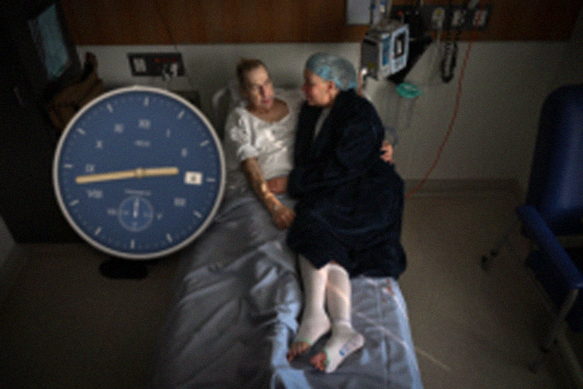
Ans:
h=2 m=43
